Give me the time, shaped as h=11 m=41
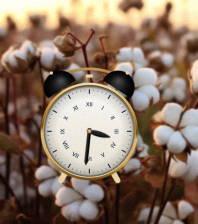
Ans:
h=3 m=31
